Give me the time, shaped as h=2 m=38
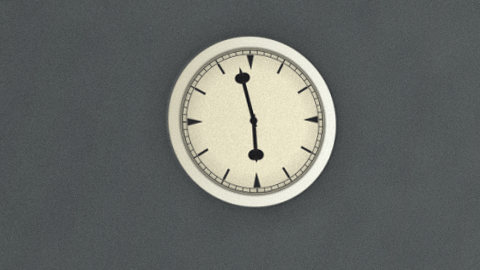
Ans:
h=5 m=58
